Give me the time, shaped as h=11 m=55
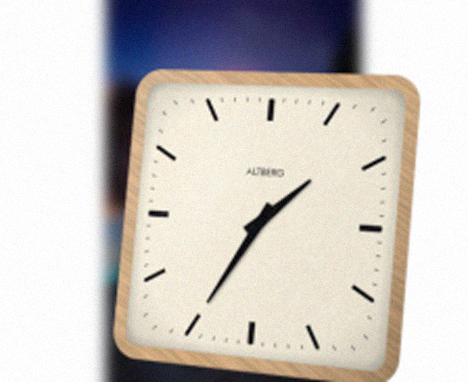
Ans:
h=1 m=35
